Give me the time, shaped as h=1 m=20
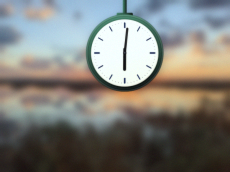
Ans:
h=6 m=1
